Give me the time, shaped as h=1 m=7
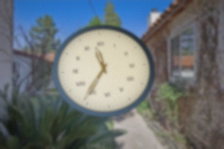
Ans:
h=11 m=36
